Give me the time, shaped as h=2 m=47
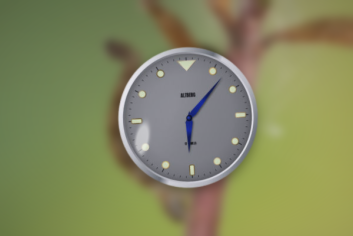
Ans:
h=6 m=7
